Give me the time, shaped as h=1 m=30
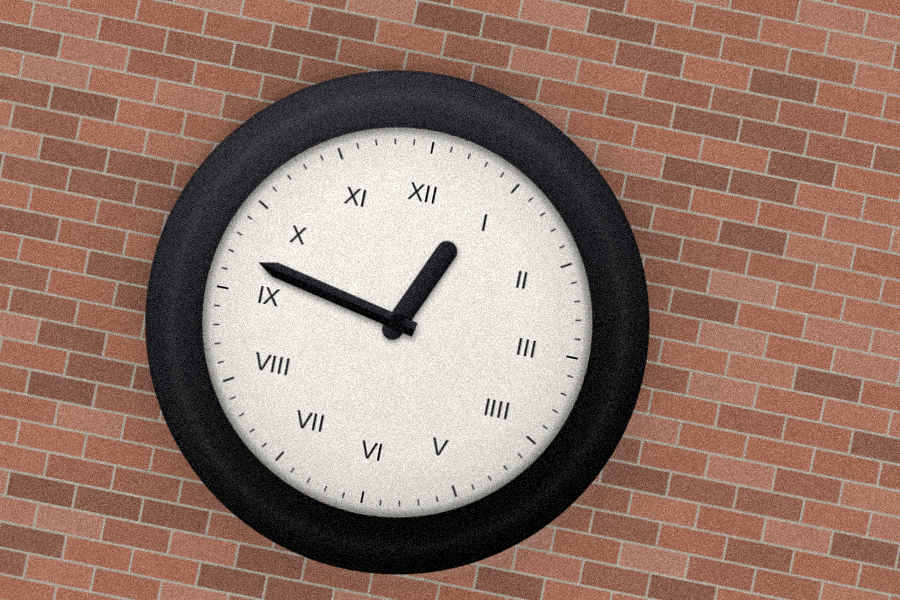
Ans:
h=12 m=47
